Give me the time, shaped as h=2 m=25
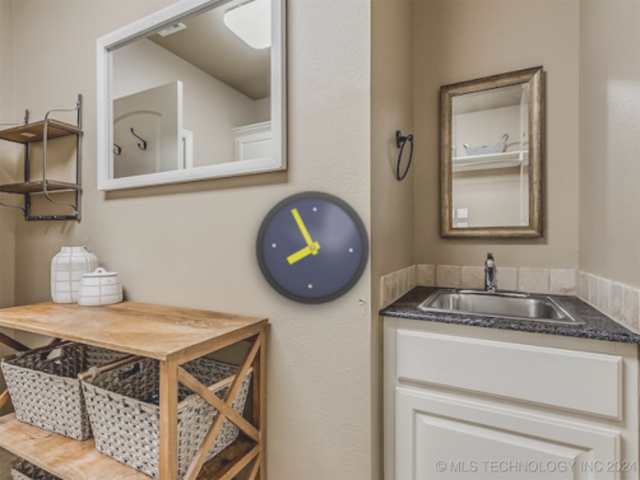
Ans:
h=7 m=55
